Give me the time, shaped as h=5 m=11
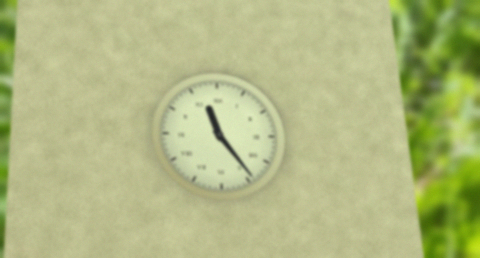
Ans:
h=11 m=24
